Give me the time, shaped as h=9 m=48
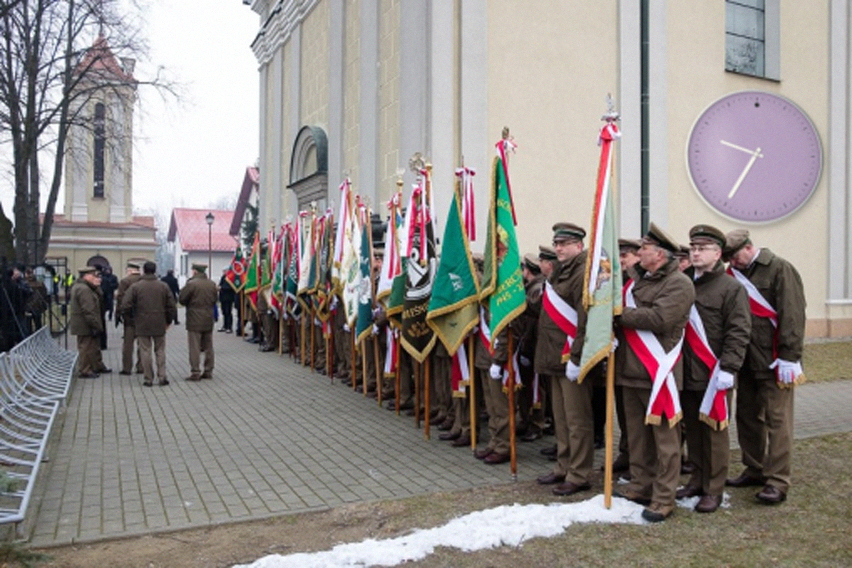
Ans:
h=9 m=35
